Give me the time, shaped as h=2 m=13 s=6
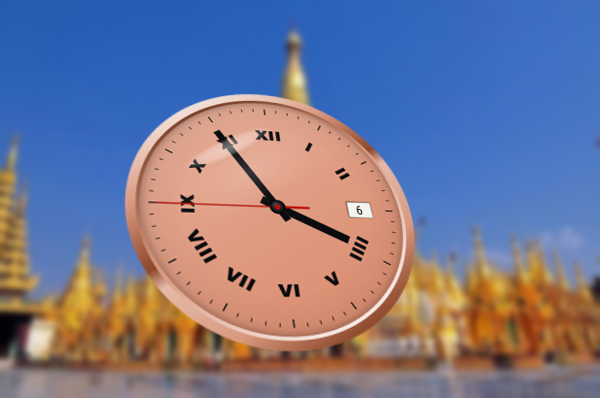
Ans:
h=3 m=54 s=45
